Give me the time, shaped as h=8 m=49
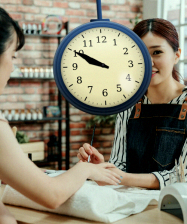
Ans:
h=9 m=50
